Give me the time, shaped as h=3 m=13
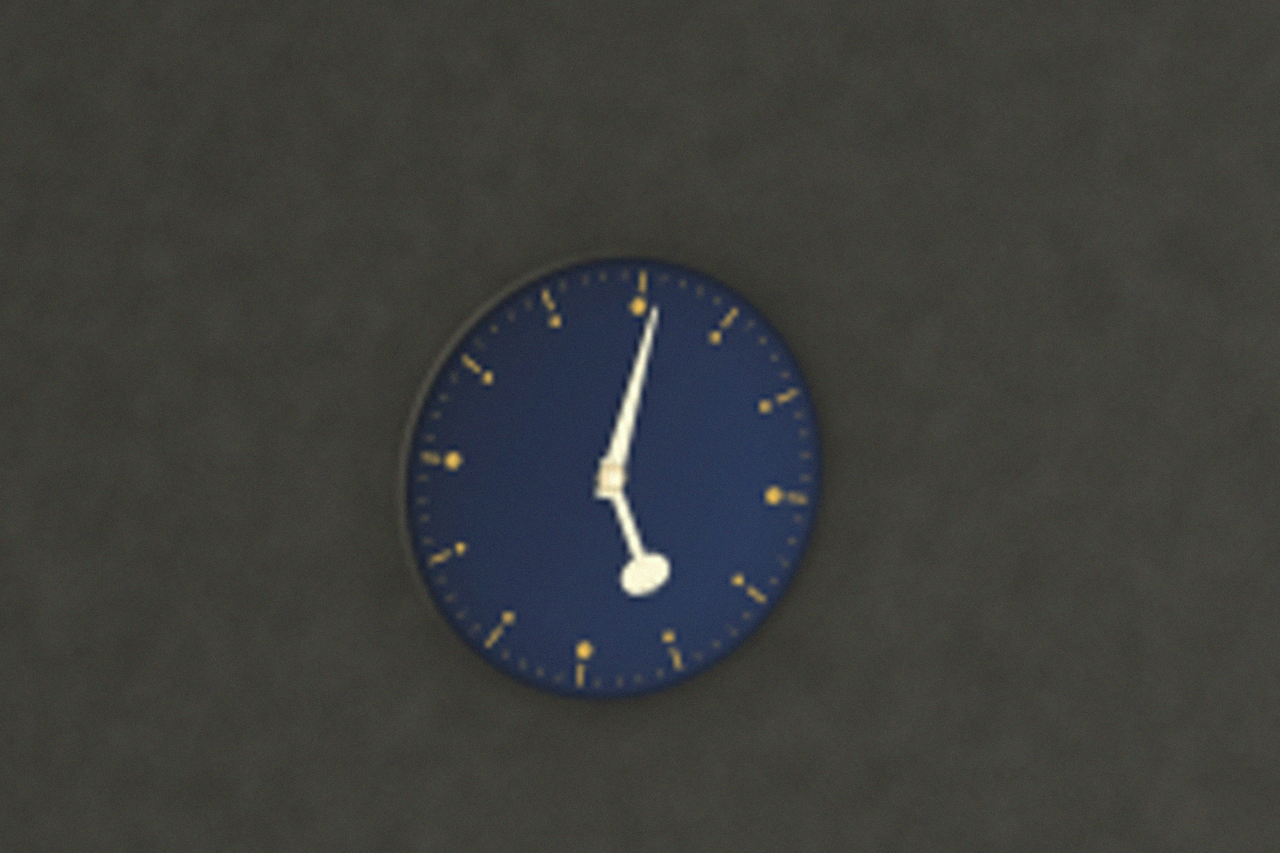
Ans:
h=5 m=1
